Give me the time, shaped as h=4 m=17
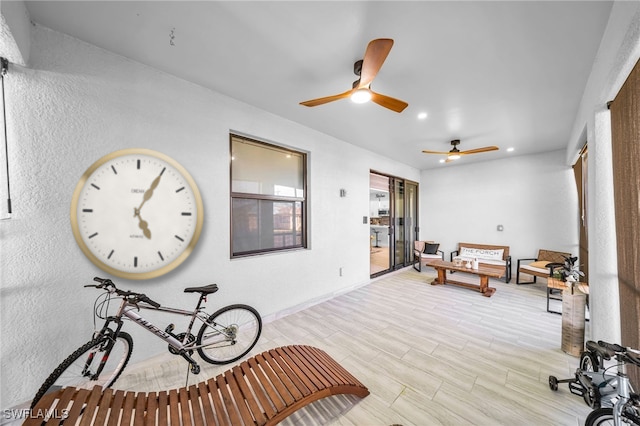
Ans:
h=5 m=5
